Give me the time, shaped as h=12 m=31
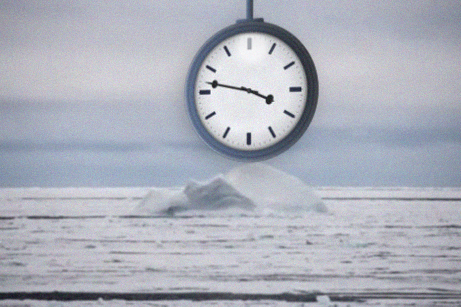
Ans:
h=3 m=47
